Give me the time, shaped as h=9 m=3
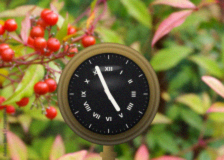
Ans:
h=4 m=56
